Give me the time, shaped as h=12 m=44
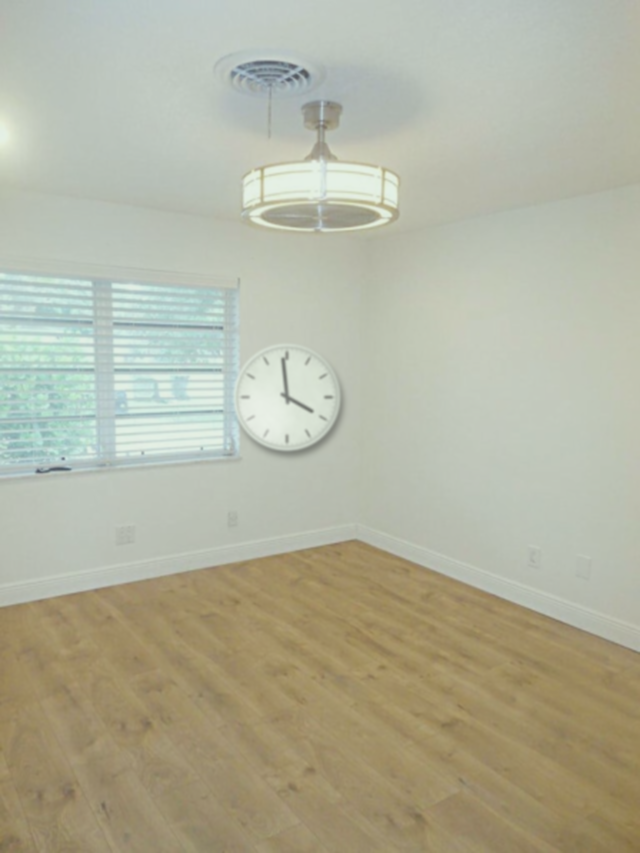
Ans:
h=3 m=59
